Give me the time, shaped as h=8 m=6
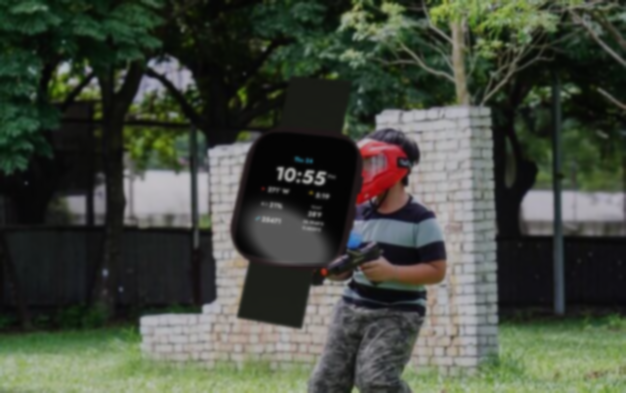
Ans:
h=10 m=55
